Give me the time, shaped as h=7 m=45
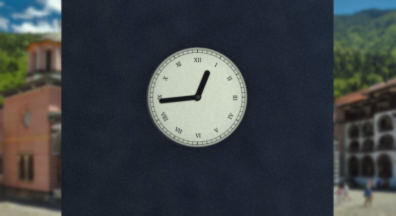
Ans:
h=12 m=44
